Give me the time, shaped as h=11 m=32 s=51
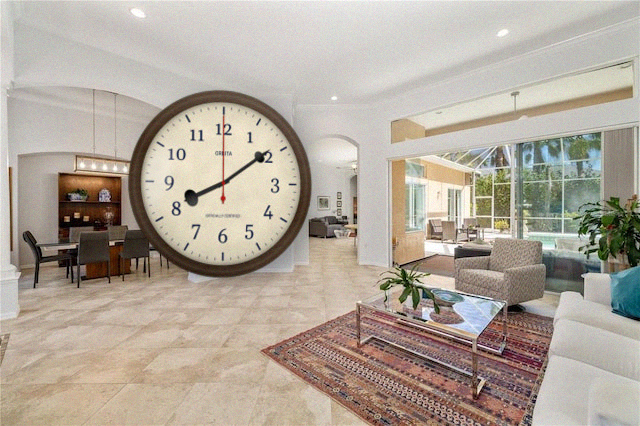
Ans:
h=8 m=9 s=0
